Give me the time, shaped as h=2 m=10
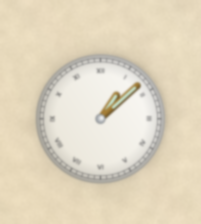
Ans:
h=1 m=8
